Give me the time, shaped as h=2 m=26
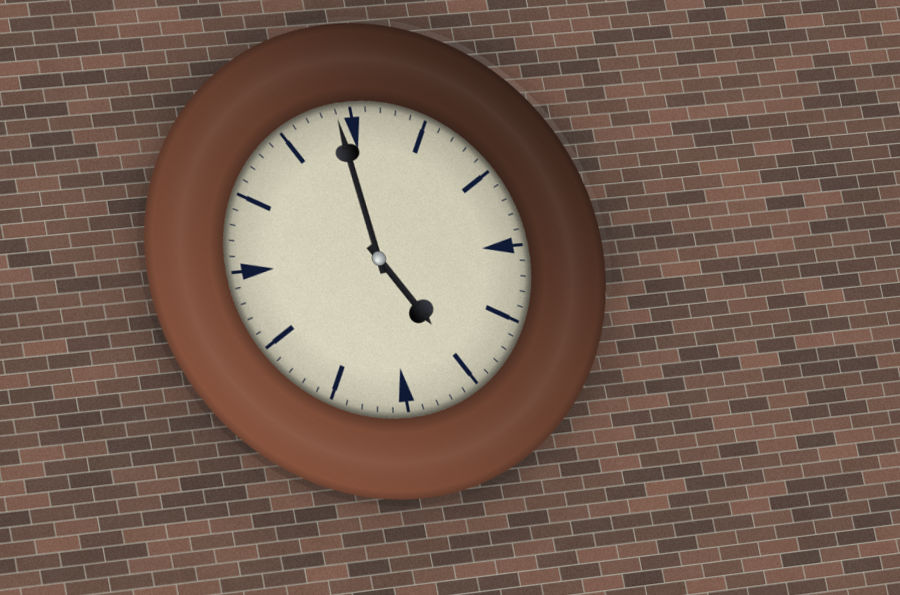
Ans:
h=4 m=59
